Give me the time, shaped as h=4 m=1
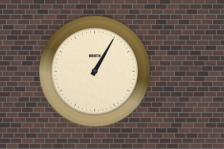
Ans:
h=1 m=5
